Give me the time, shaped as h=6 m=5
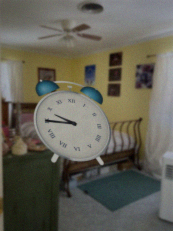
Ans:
h=9 m=45
